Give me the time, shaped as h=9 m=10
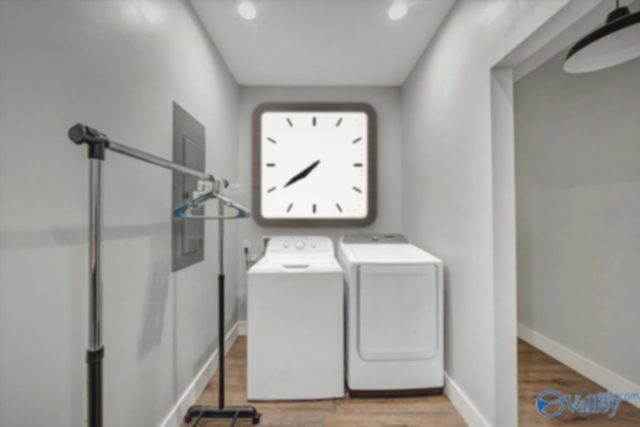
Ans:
h=7 m=39
